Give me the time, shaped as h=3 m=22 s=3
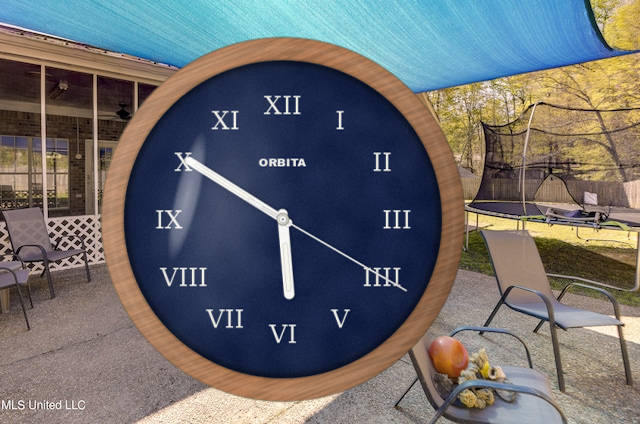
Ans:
h=5 m=50 s=20
